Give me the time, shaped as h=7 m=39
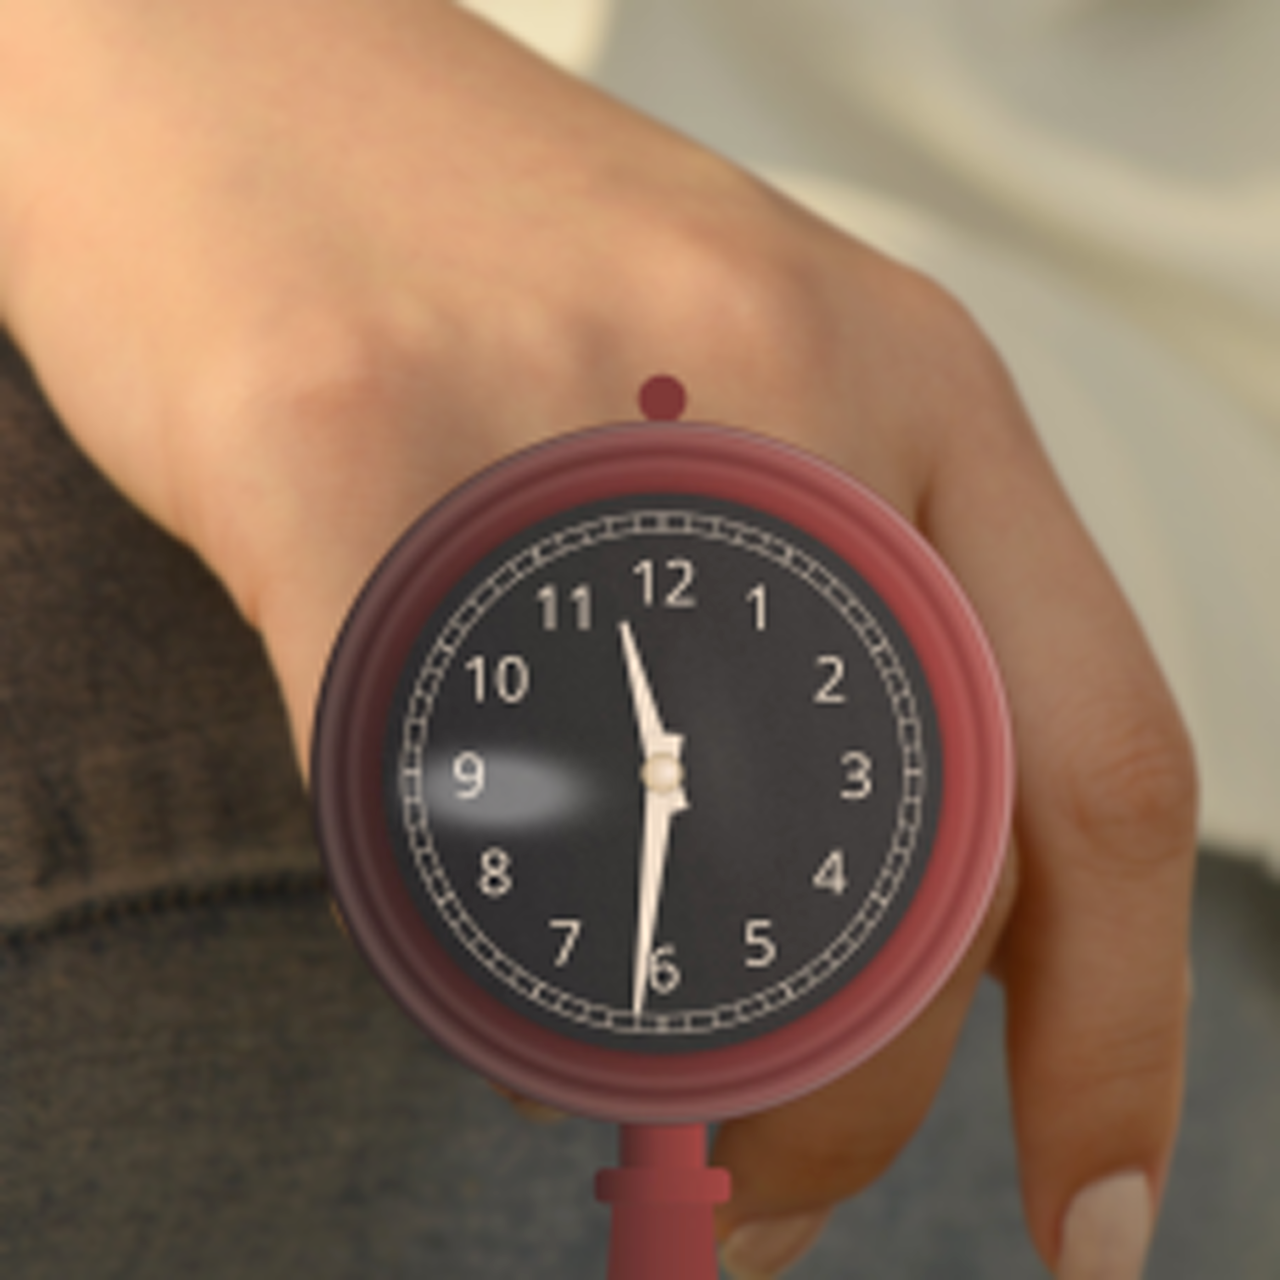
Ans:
h=11 m=31
